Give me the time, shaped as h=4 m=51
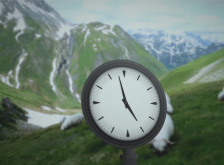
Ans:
h=4 m=58
